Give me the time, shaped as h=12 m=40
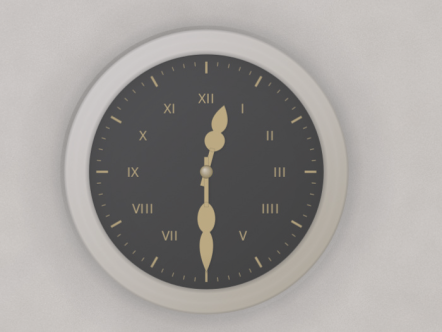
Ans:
h=12 m=30
